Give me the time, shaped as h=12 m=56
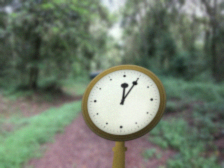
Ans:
h=12 m=5
